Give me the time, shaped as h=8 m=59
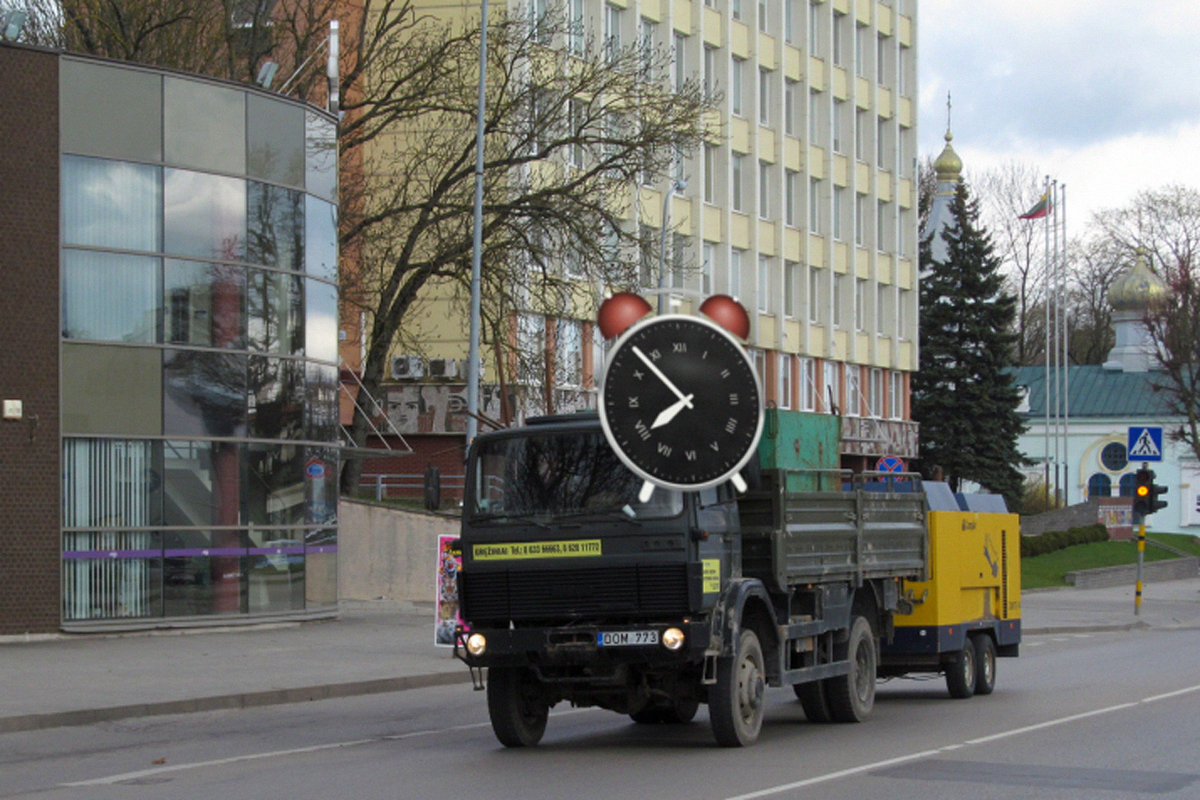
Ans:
h=7 m=53
